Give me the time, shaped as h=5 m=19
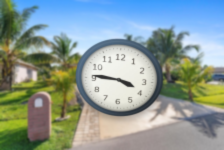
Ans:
h=3 m=46
